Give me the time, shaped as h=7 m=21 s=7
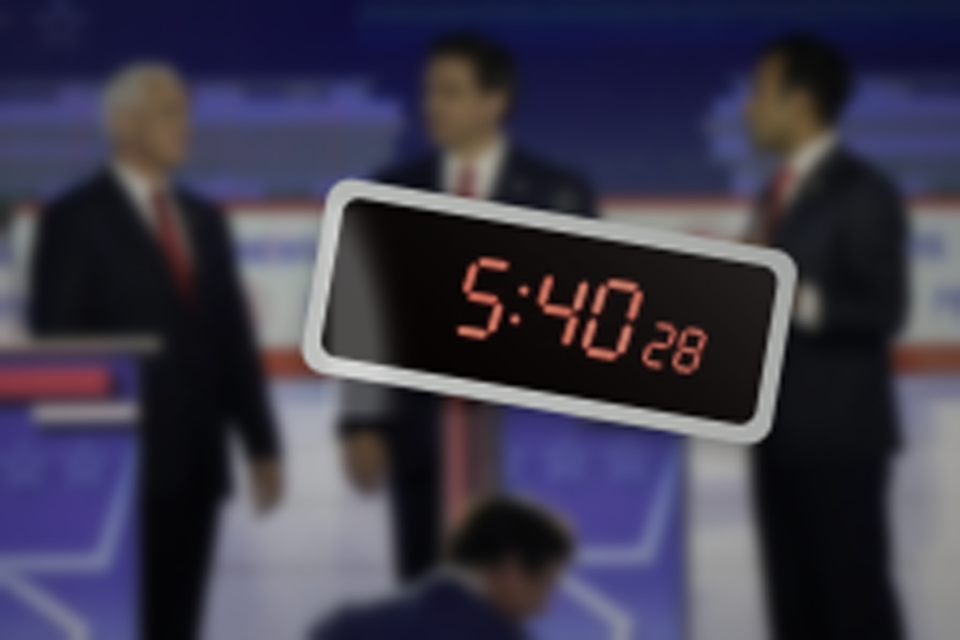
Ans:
h=5 m=40 s=28
